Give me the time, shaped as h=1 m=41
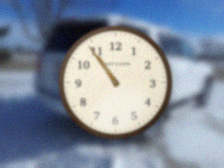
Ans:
h=10 m=54
